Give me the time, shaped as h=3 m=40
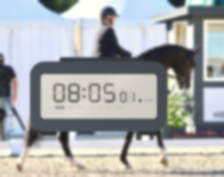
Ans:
h=8 m=5
